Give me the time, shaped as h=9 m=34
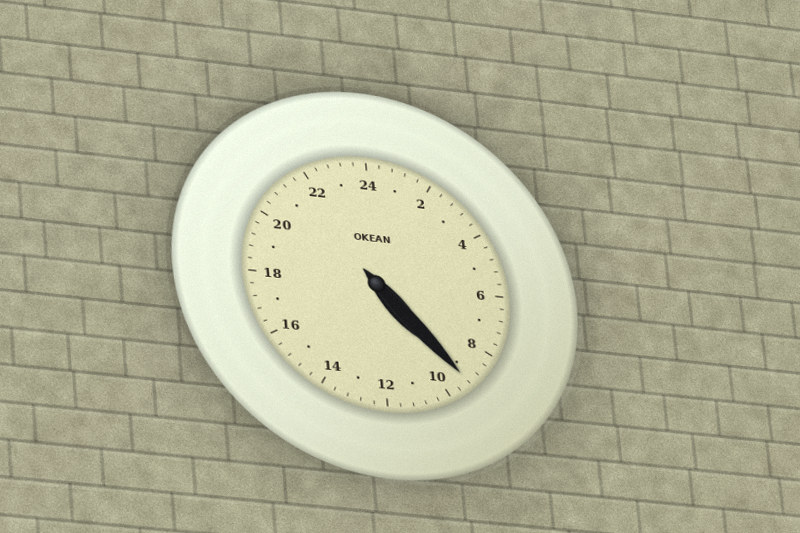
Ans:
h=9 m=23
